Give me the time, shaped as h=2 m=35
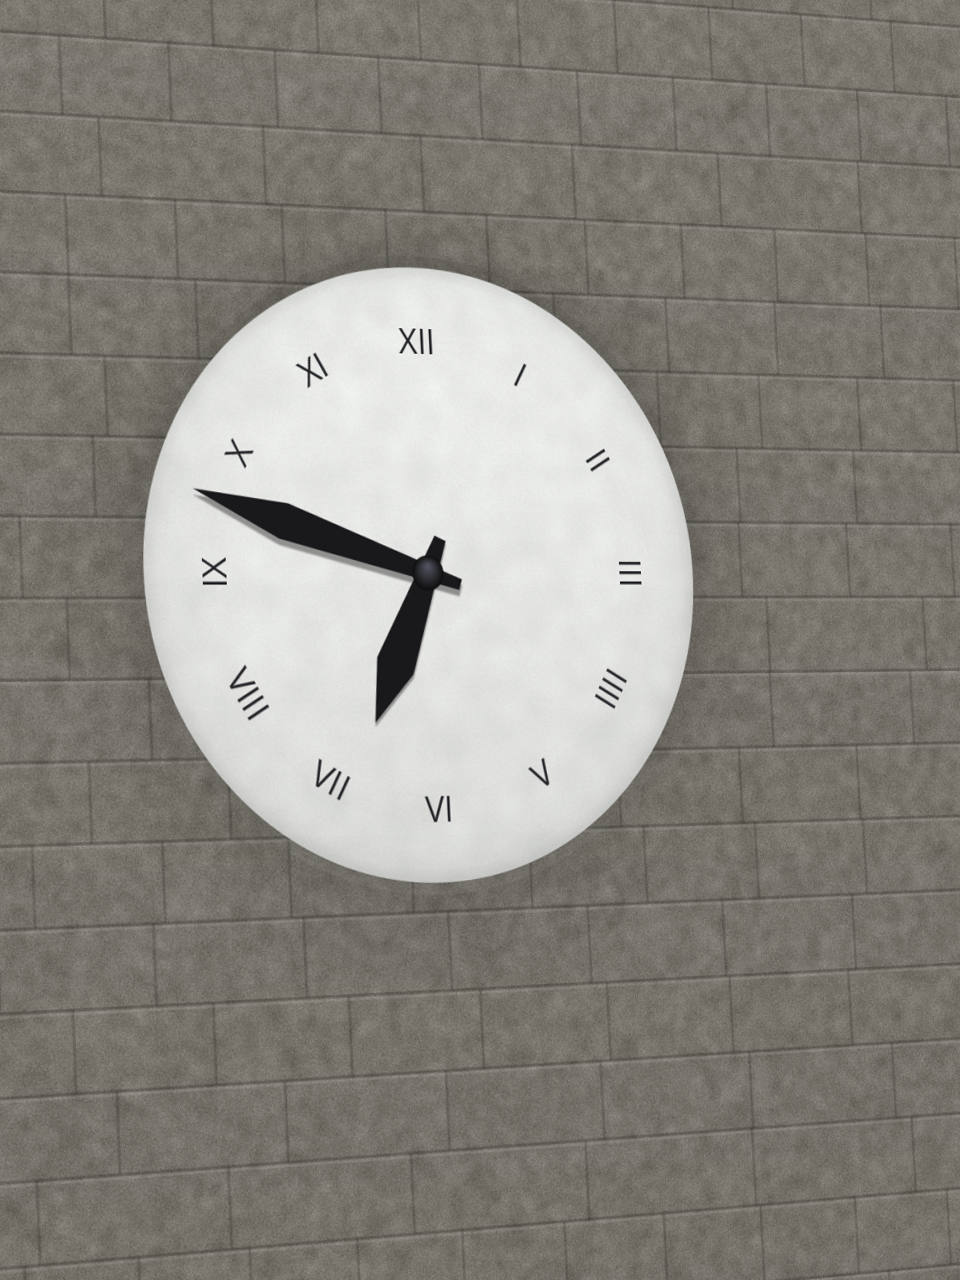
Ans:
h=6 m=48
